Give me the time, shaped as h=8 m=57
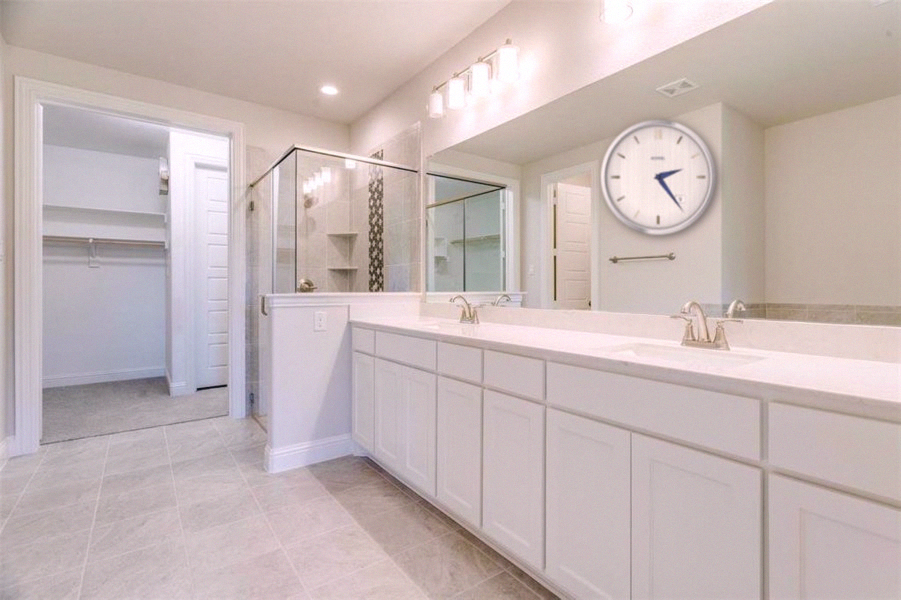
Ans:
h=2 m=24
